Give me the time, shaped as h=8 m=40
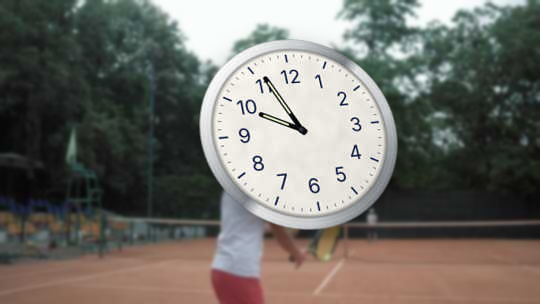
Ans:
h=9 m=56
